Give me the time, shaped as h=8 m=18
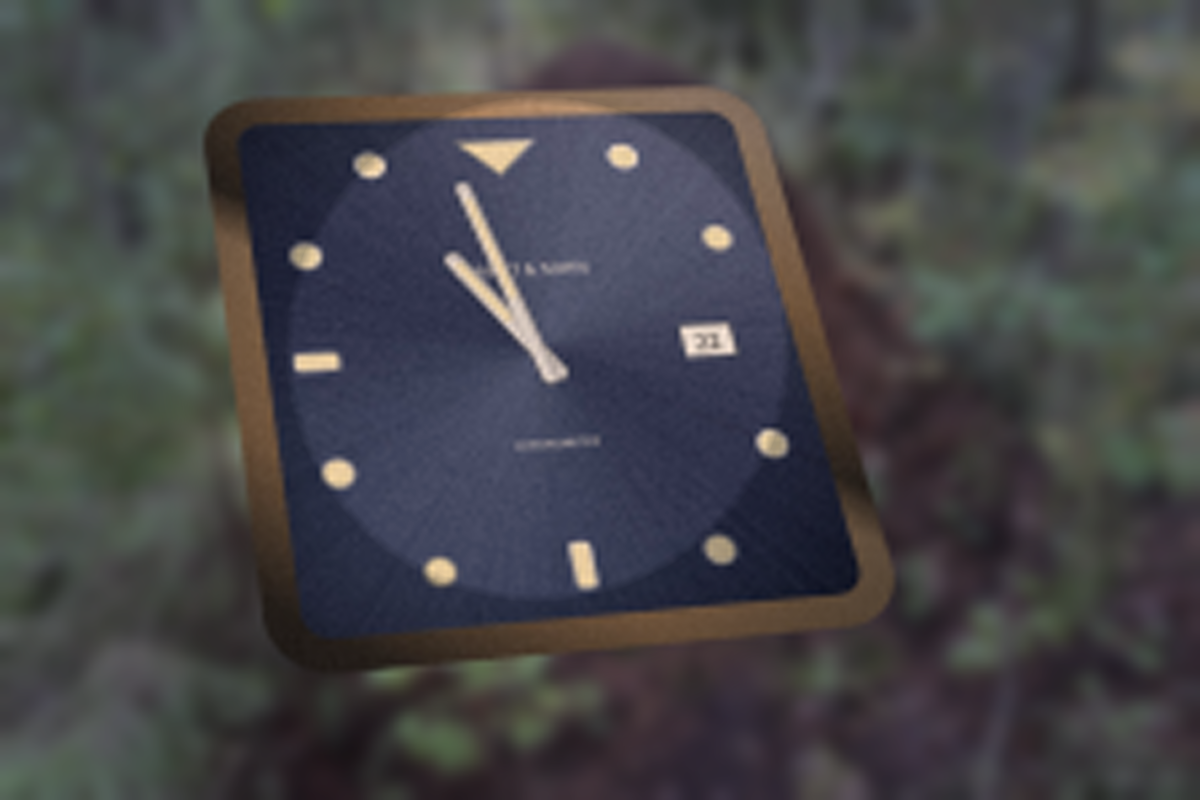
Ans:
h=10 m=58
